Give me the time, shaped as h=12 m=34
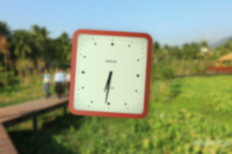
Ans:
h=6 m=31
